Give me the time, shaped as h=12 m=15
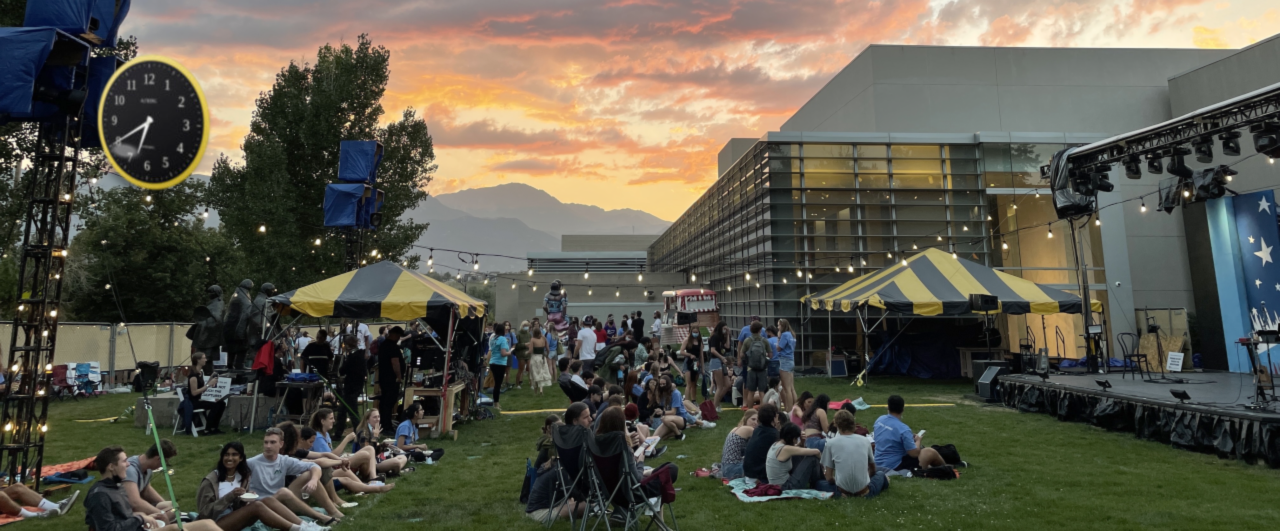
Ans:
h=6 m=40
